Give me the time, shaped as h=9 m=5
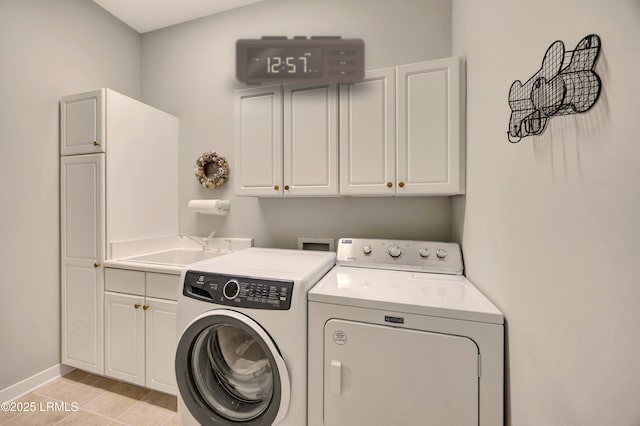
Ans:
h=12 m=57
